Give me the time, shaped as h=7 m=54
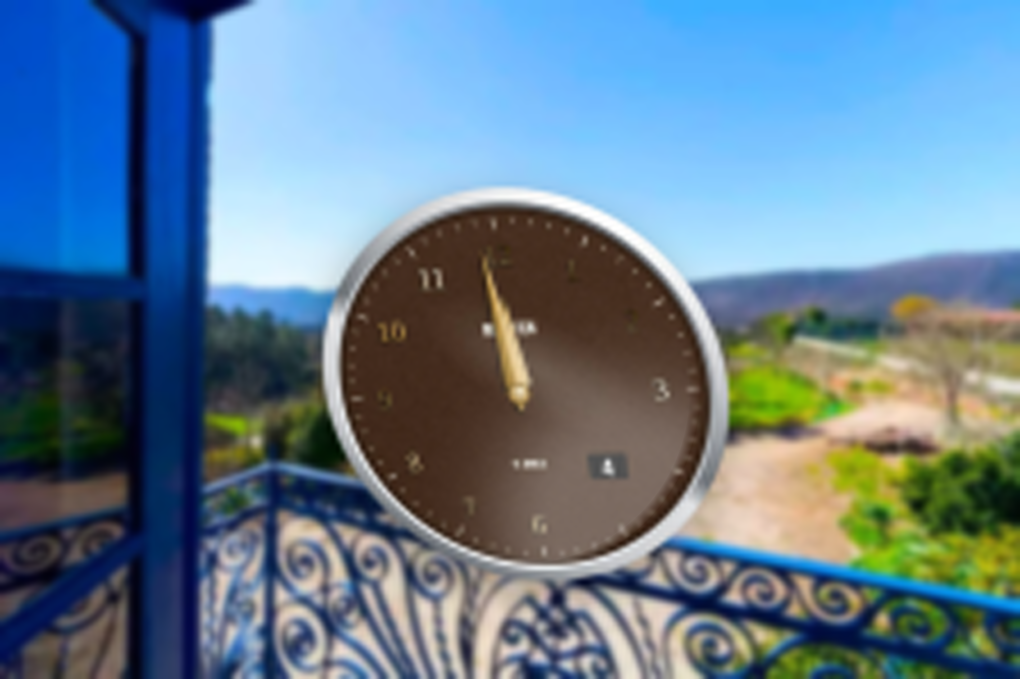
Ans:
h=11 m=59
